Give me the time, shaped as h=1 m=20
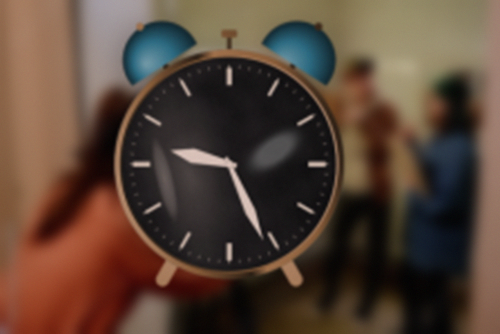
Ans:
h=9 m=26
